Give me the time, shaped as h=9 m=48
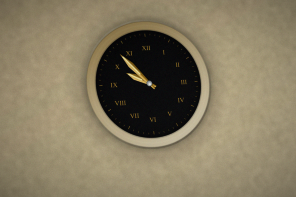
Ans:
h=9 m=53
